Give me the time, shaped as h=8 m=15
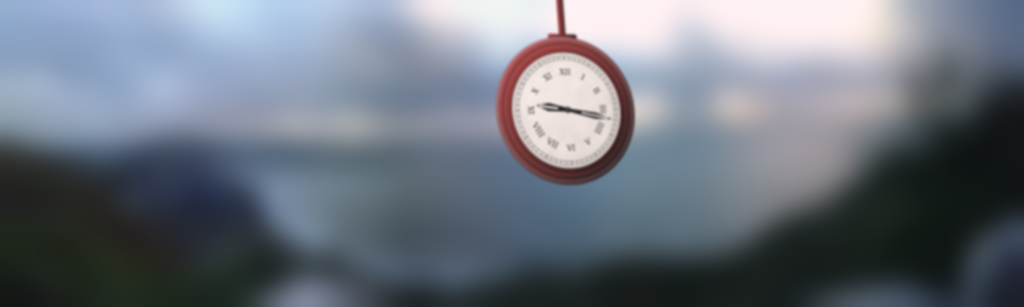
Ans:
h=9 m=17
